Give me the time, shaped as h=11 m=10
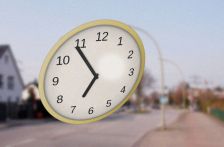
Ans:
h=6 m=54
